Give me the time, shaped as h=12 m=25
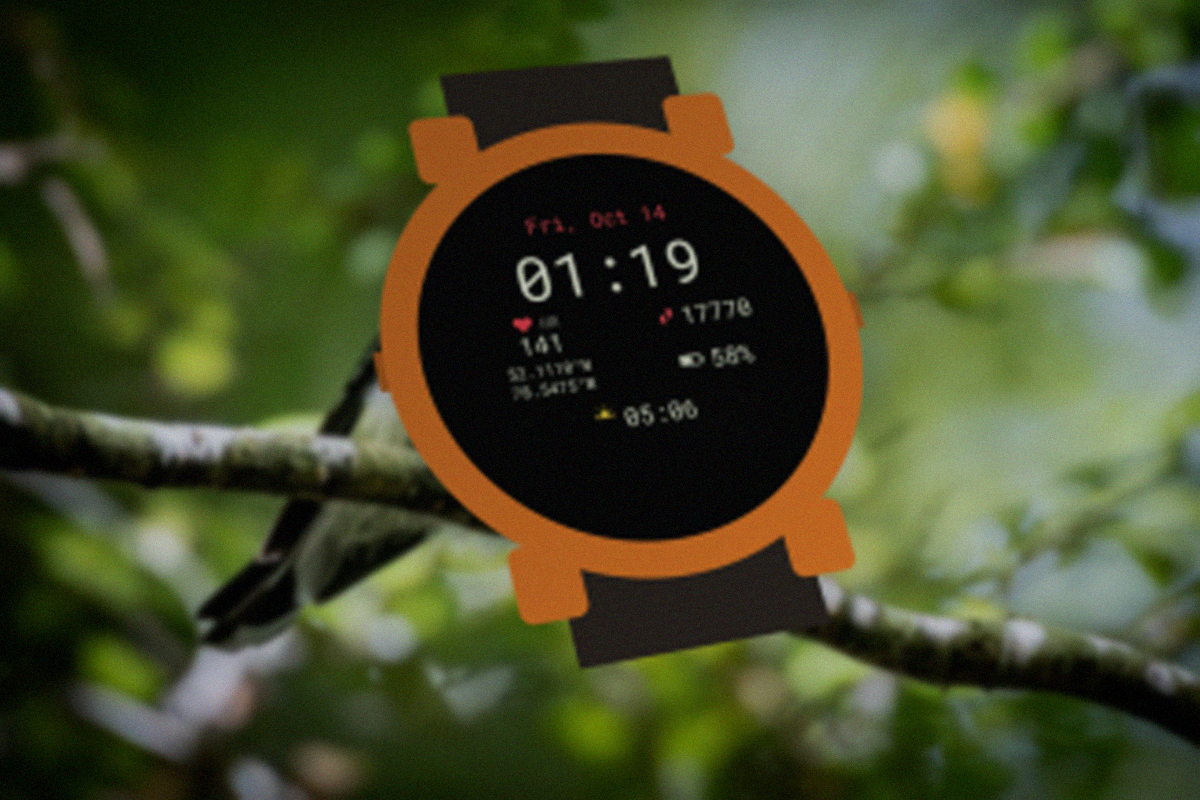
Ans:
h=1 m=19
